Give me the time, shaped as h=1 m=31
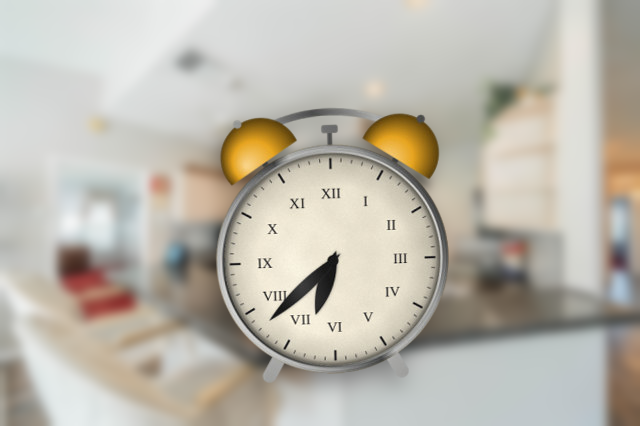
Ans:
h=6 m=38
